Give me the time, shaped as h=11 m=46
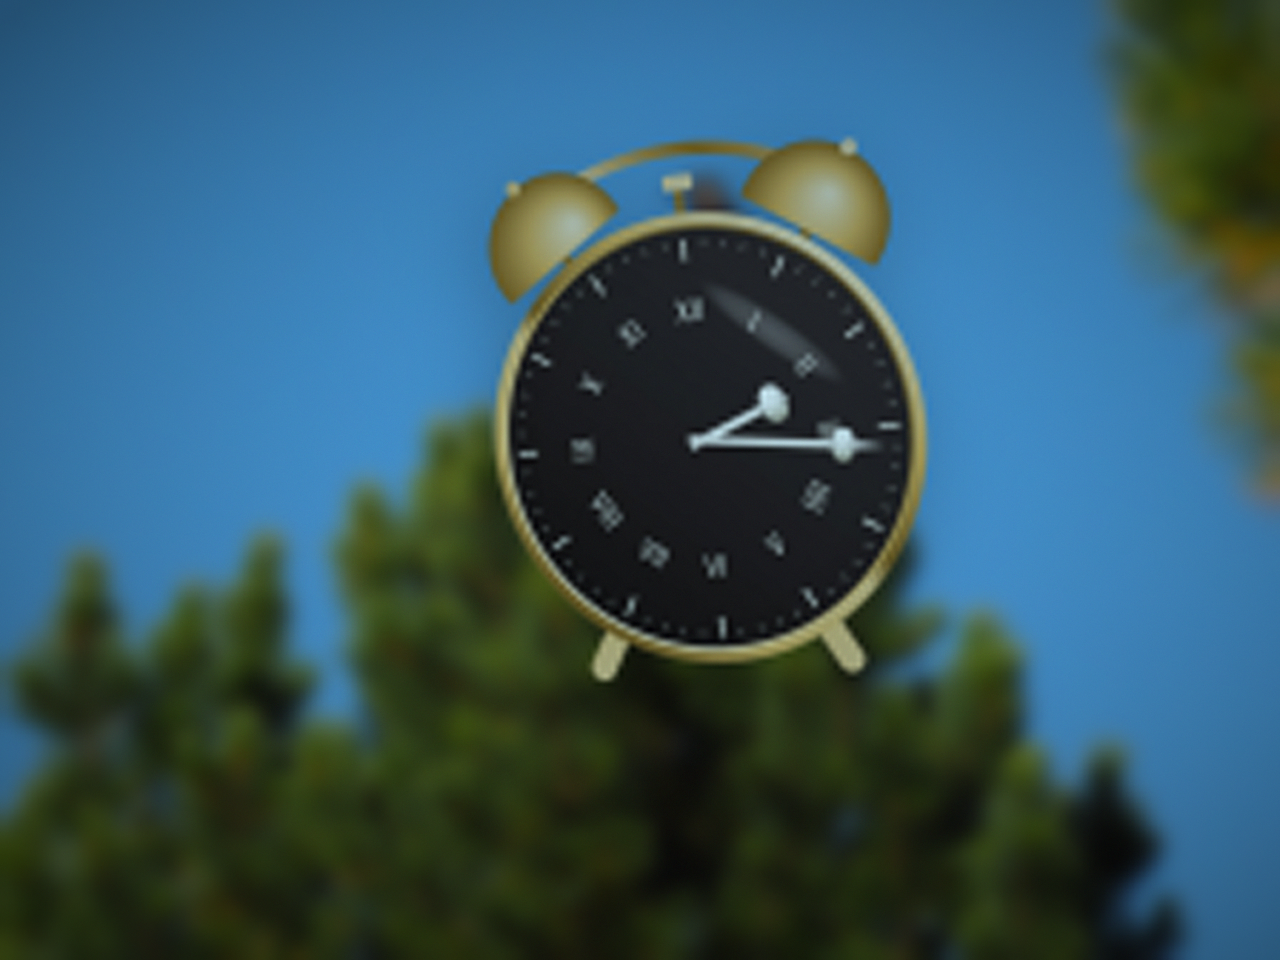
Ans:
h=2 m=16
